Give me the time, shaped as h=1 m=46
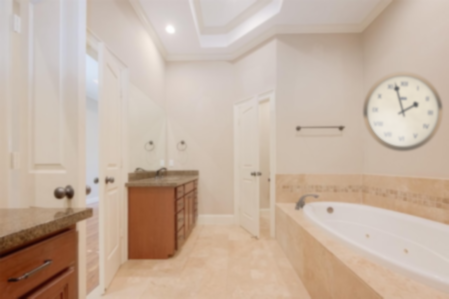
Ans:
h=1 m=57
